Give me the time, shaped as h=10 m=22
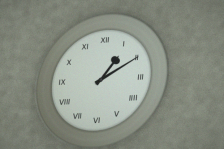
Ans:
h=1 m=10
